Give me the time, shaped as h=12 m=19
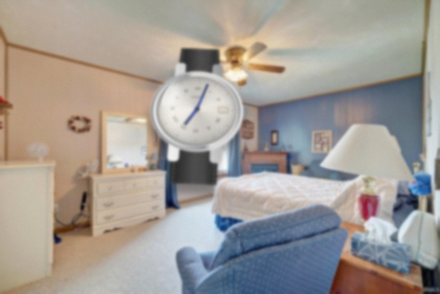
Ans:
h=7 m=3
